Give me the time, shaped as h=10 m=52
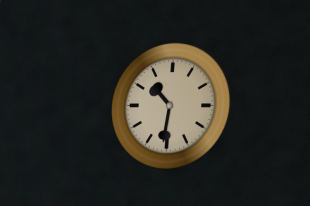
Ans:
h=10 m=31
